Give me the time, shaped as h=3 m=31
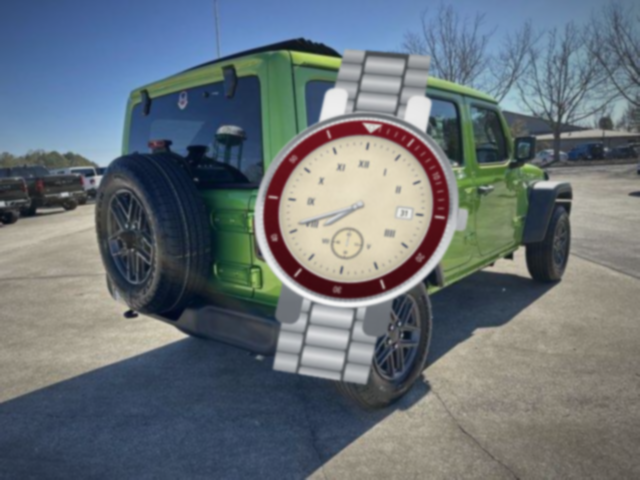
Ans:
h=7 m=41
